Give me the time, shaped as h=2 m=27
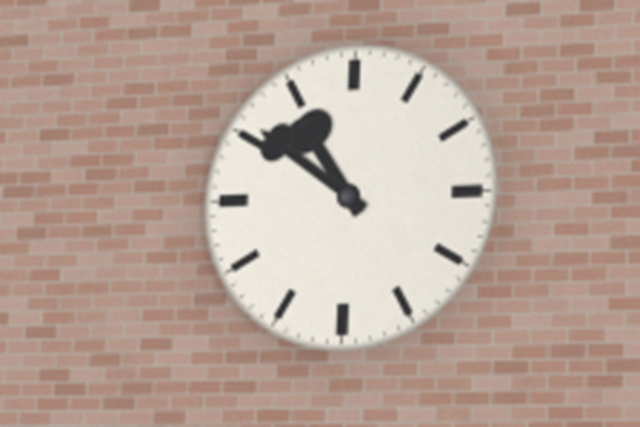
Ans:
h=10 m=51
